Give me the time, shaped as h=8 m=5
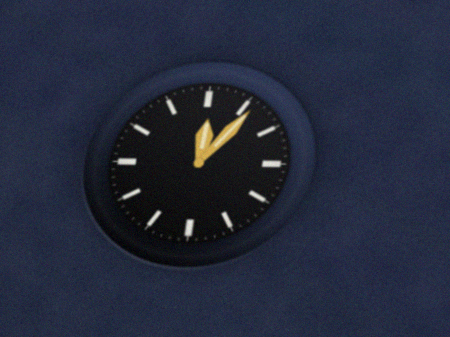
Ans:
h=12 m=6
